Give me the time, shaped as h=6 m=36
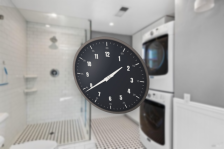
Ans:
h=1 m=39
